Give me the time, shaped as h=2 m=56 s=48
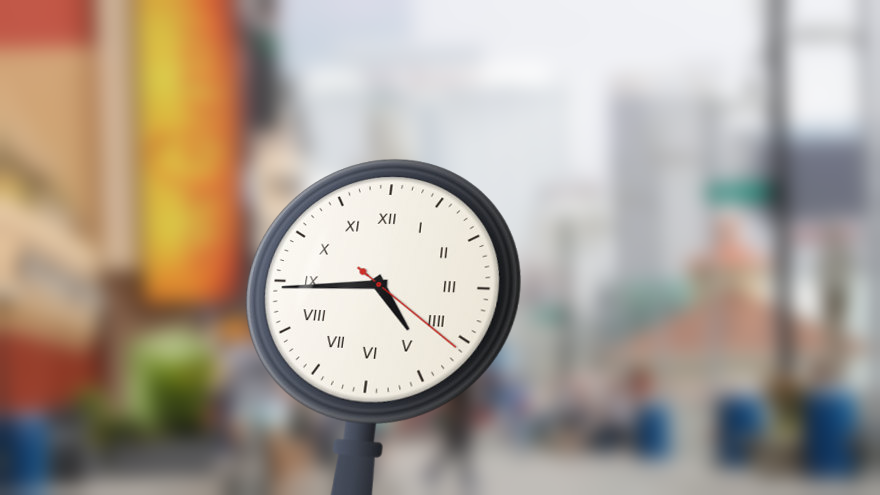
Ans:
h=4 m=44 s=21
